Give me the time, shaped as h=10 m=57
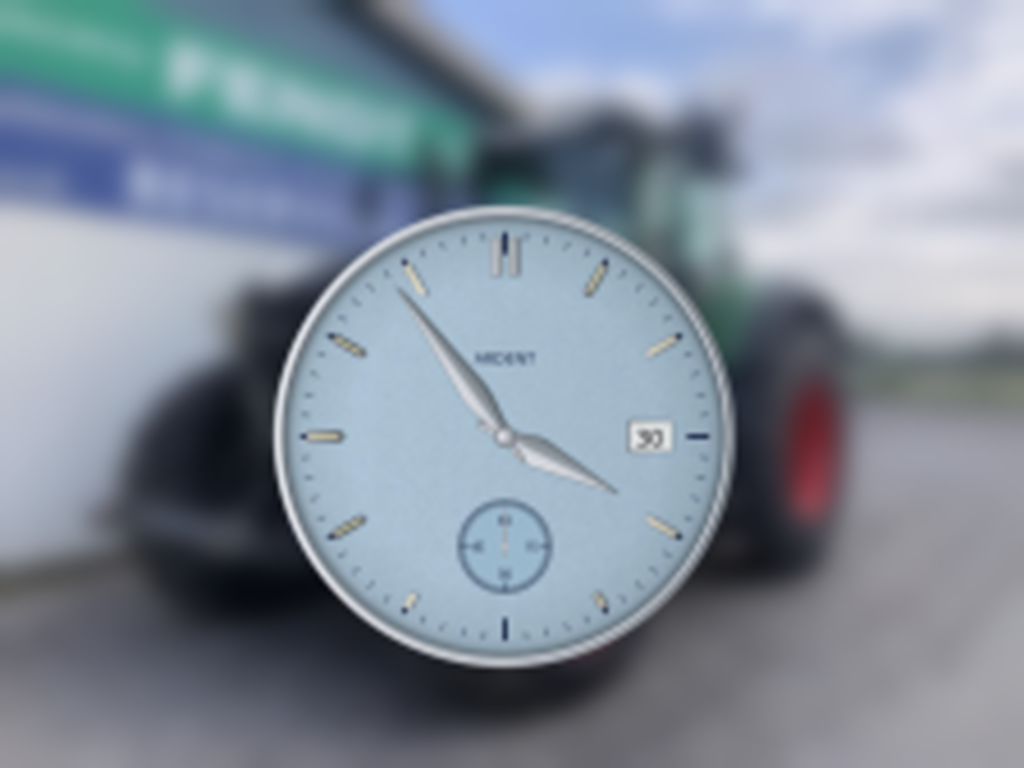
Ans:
h=3 m=54
